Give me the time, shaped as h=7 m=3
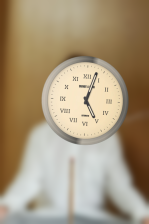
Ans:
h=5 m=3
